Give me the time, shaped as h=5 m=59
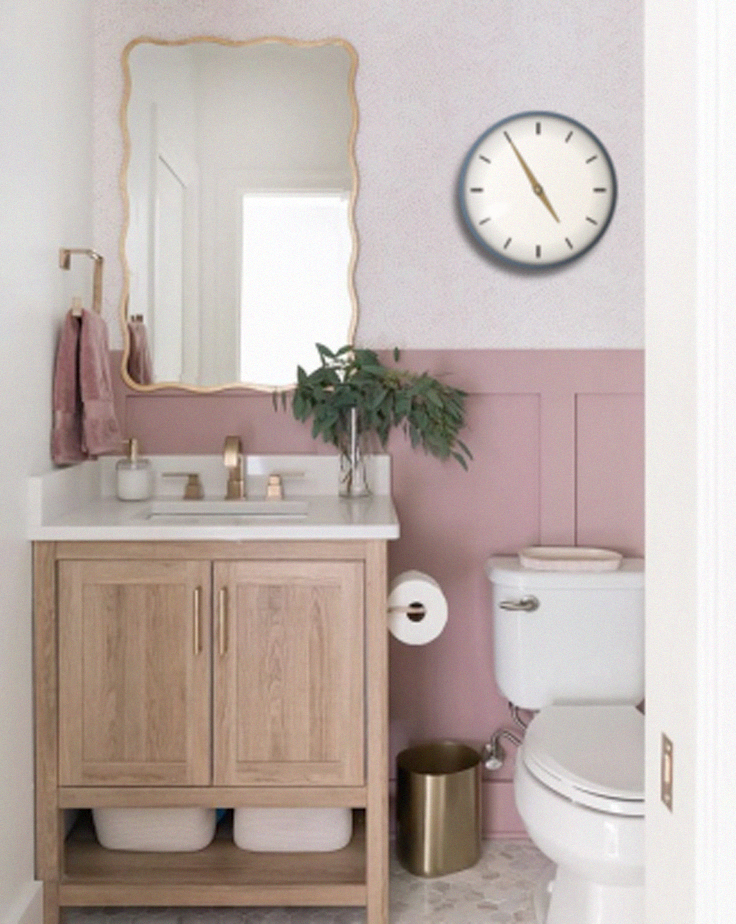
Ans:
h=4 m=55
